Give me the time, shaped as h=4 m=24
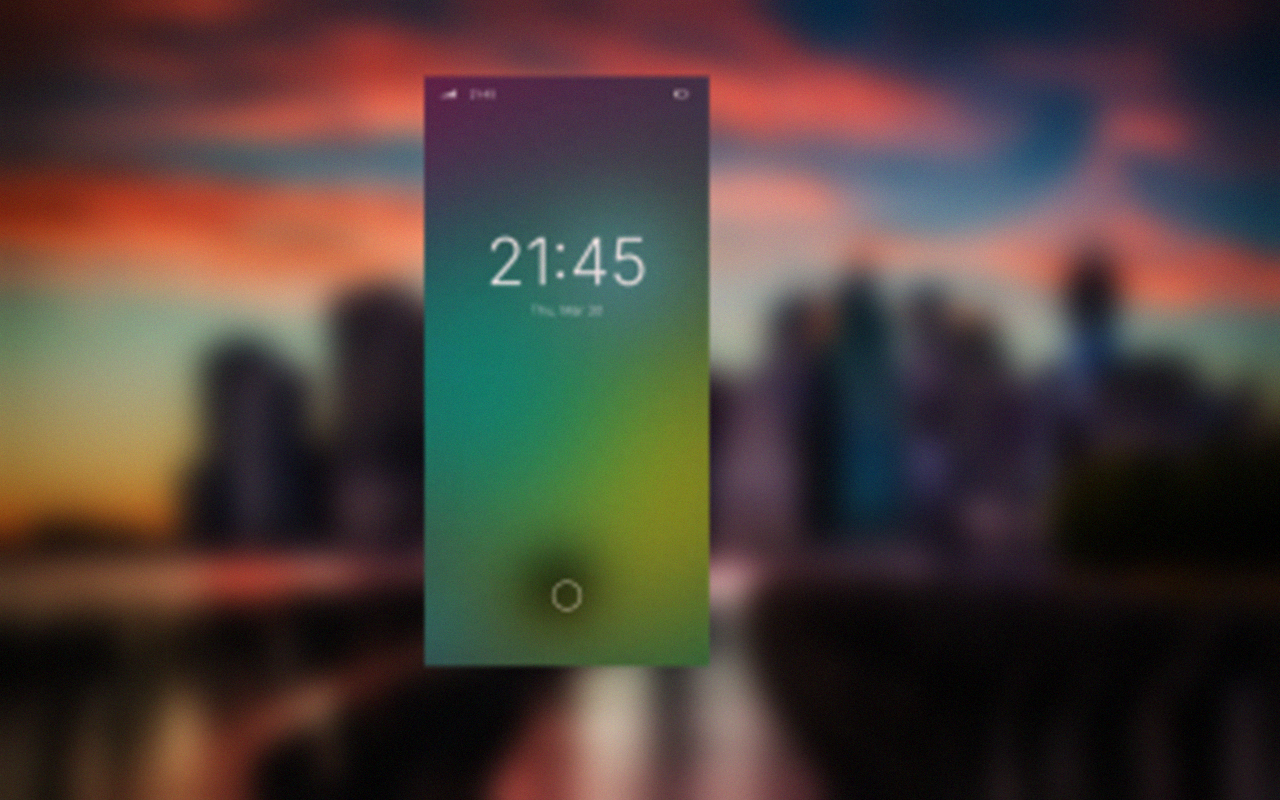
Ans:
h=21 m=45
